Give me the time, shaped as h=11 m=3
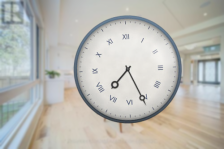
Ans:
h=7 m=26
